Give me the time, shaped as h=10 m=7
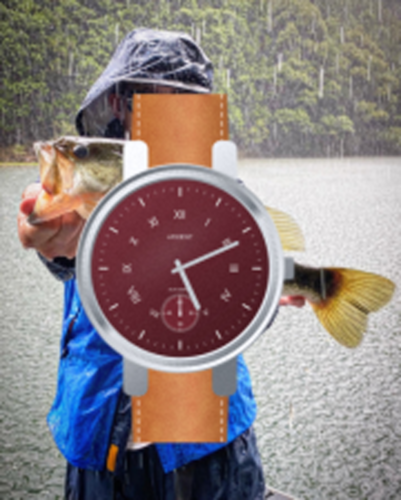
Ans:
h=5 m=11
